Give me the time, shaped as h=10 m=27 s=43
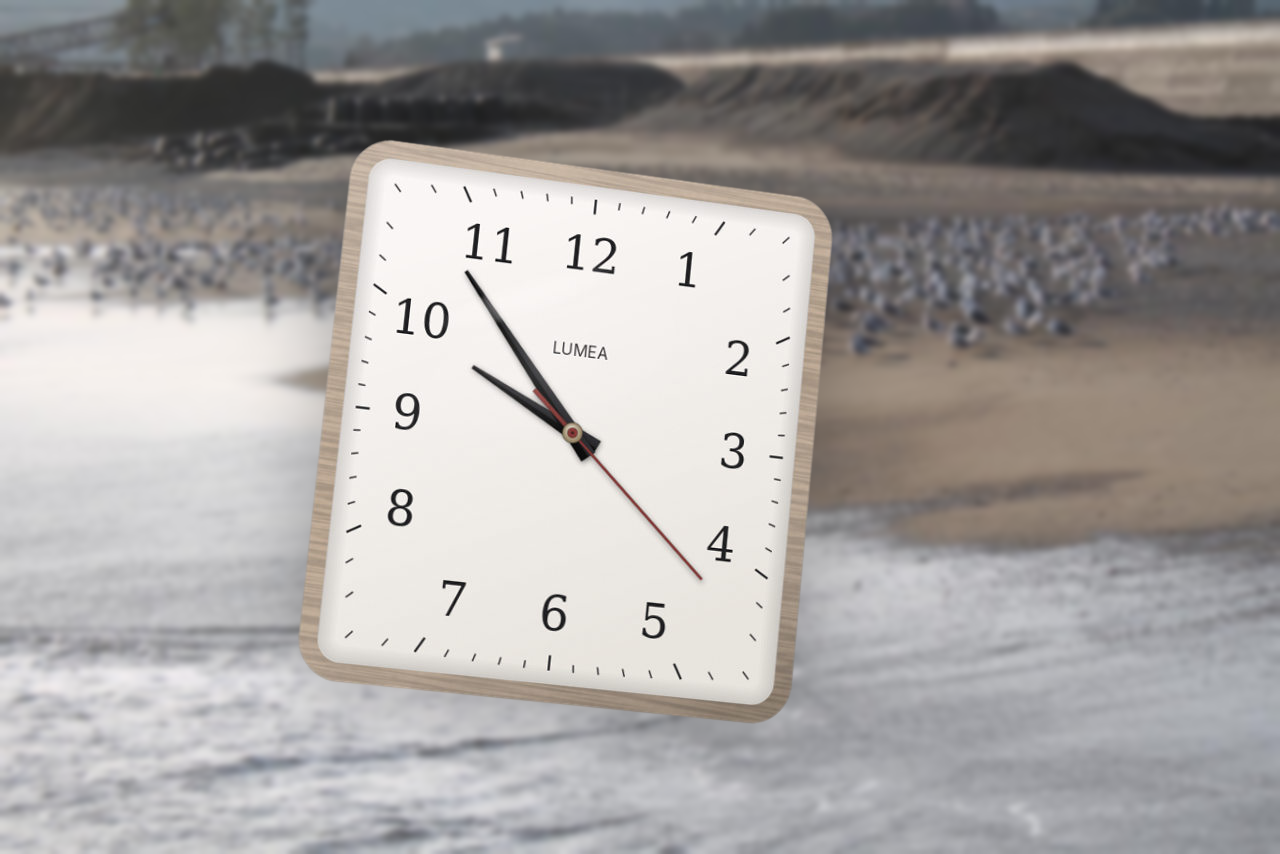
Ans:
h=9 m=53 s=22
